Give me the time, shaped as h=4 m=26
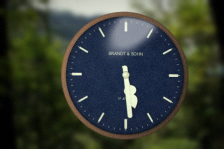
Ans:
h=5 m=29
